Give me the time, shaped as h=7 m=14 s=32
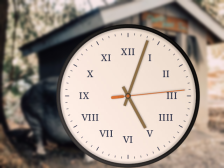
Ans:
h=5 m=3 s=14
